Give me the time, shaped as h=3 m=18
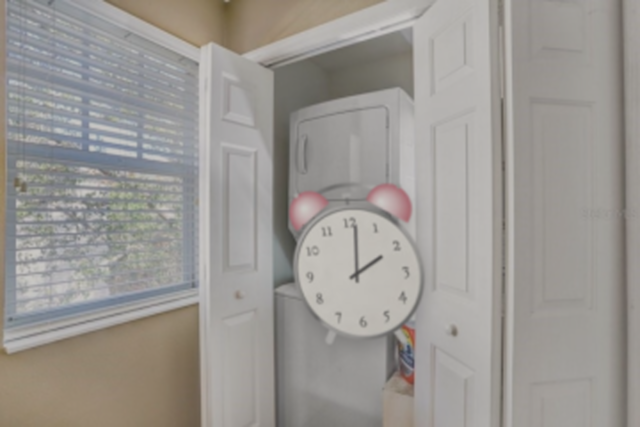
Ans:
h=2 m=1
